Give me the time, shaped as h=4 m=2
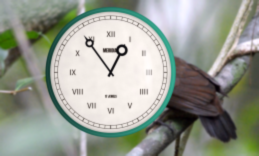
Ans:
h=12 m=54
